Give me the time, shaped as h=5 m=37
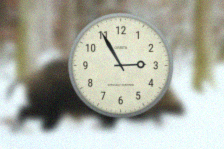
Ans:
h=2 m=55
